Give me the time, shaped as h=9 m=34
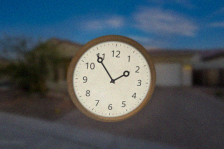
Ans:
h=1 m=54
